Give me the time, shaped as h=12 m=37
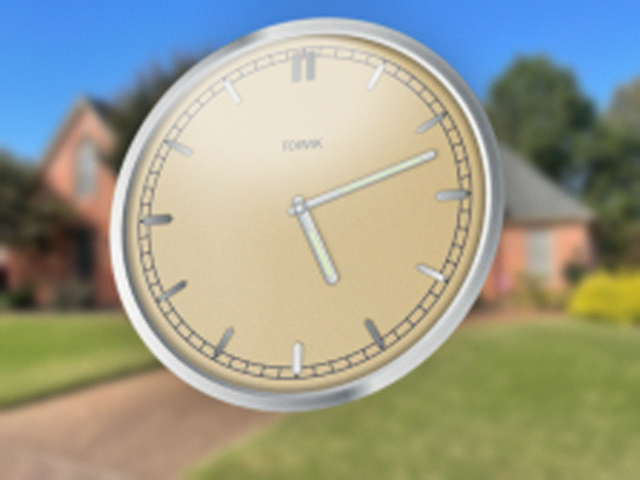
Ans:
h=5 m=12
